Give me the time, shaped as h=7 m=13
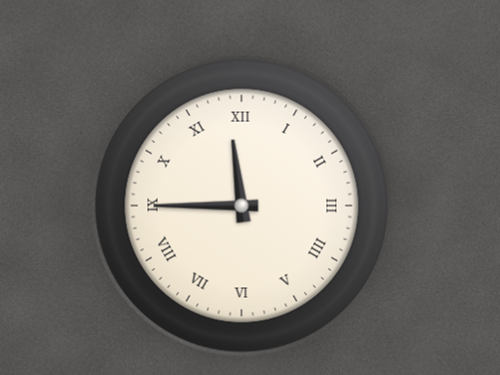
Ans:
h=11 m=45
